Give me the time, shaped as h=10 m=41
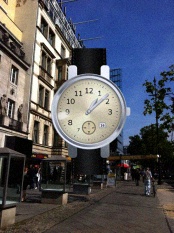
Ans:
h=1 m=8
